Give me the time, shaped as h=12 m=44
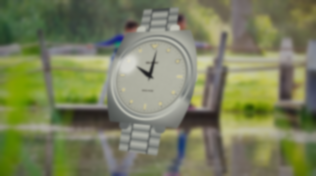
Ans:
h=10 m=1
